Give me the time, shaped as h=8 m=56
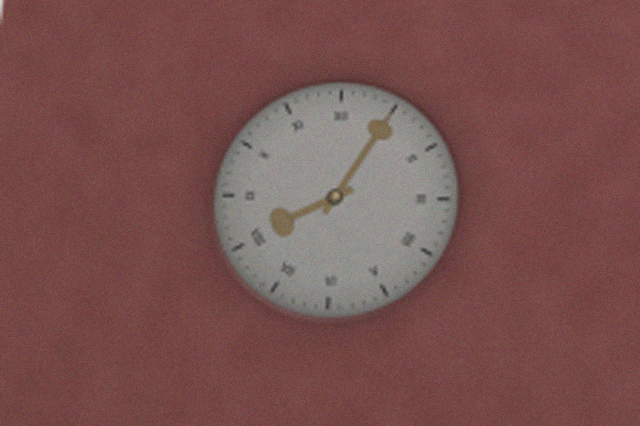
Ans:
h=8 m=5
